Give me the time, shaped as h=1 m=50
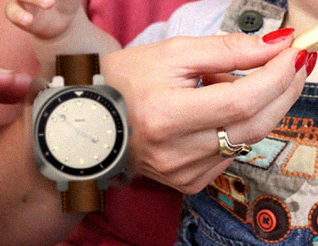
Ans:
h=3 m=52
